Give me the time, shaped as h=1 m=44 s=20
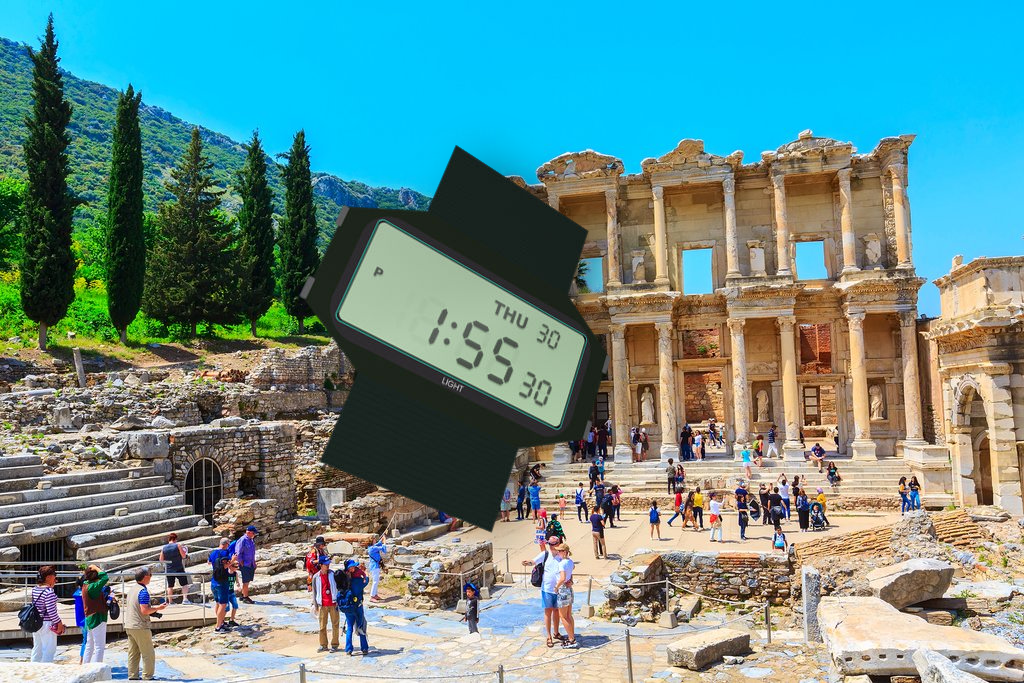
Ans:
h=1 m=55 s=30
